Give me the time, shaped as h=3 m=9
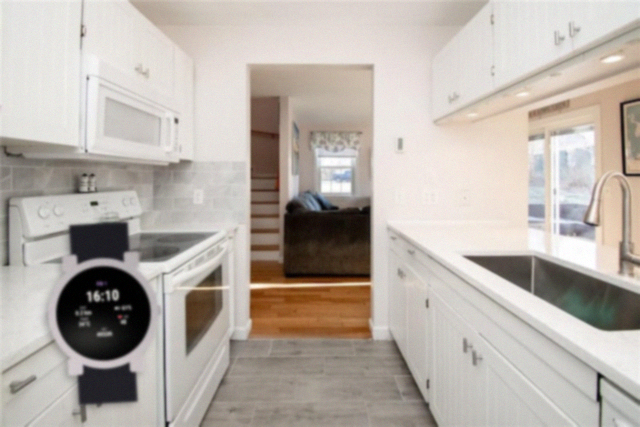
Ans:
h=16 m=10
